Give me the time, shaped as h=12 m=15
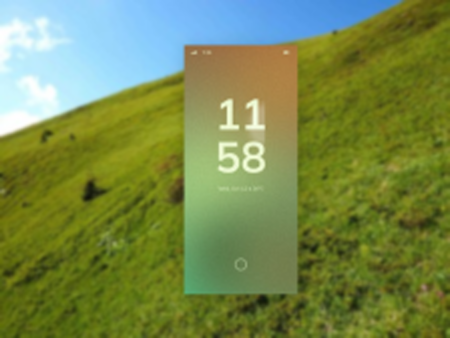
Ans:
h=11 m=58
